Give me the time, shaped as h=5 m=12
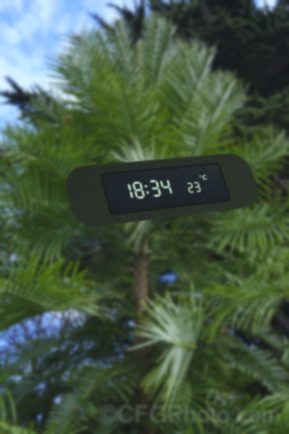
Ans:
h=18 m=34
